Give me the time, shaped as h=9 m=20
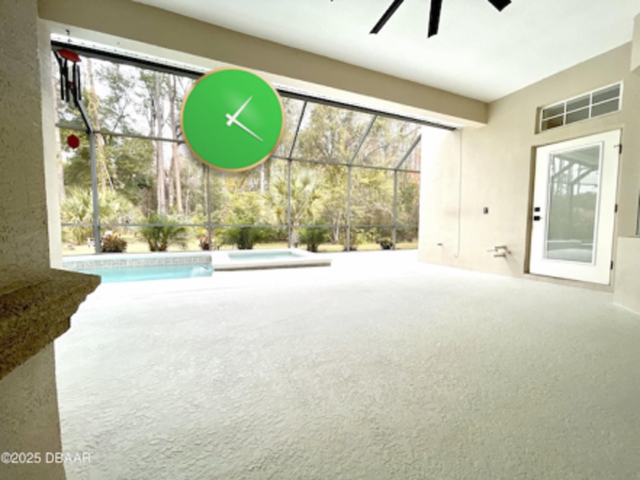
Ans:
h=1 m=21
